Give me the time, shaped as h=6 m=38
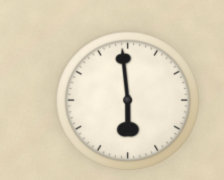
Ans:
h=5 m=59
